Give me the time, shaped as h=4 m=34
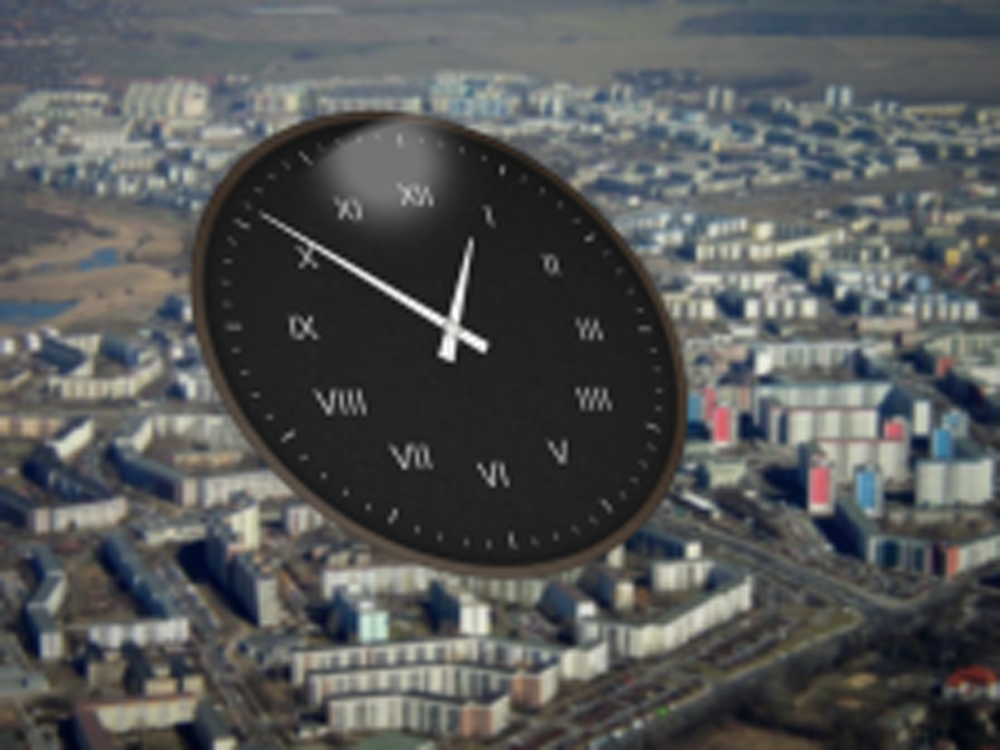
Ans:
h=12 m=51
